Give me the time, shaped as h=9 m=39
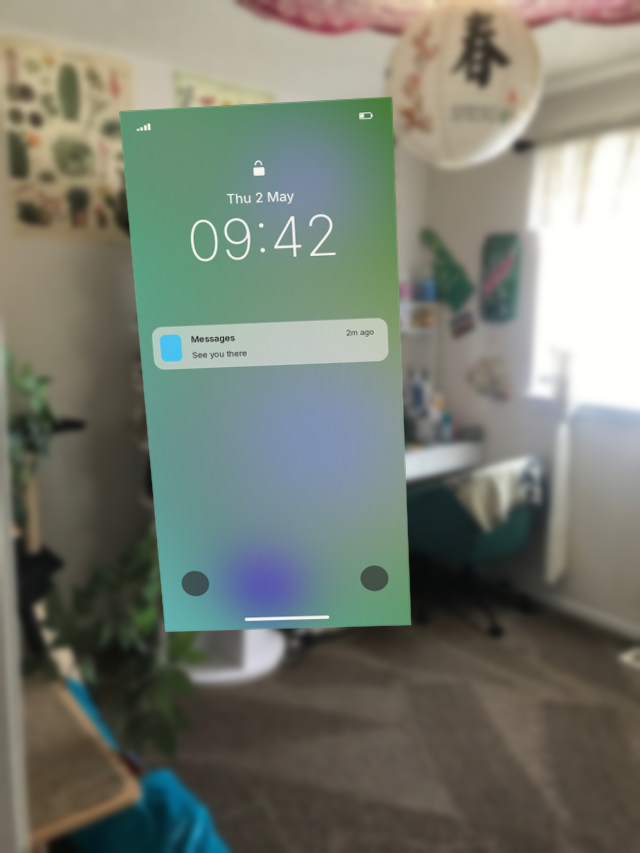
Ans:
h=9 m=42
